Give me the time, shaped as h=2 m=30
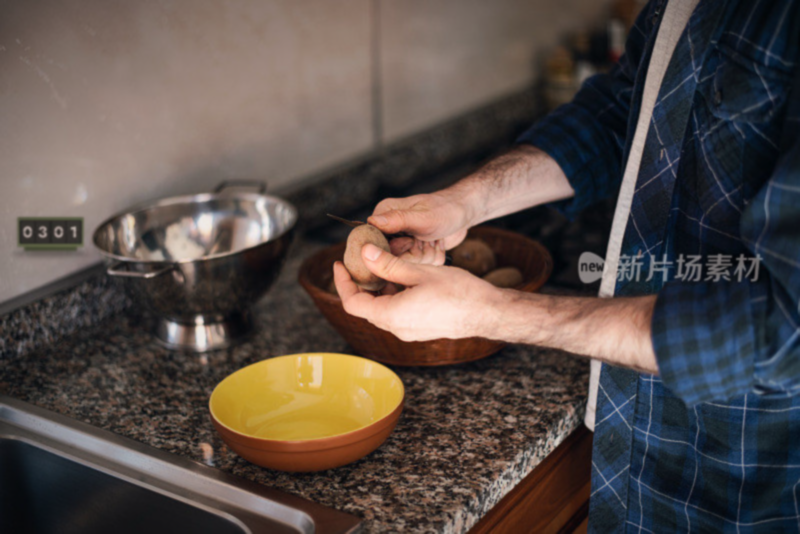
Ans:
h=3 m=1
